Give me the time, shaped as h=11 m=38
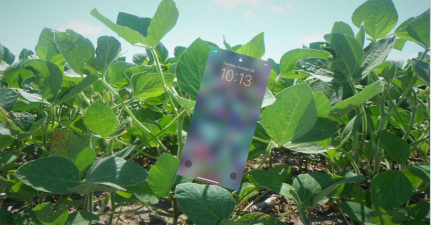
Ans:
h=10 m=13
